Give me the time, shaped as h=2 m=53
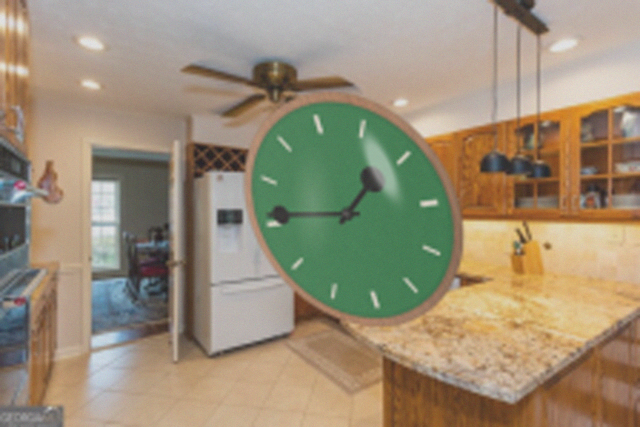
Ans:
h=1 m=46
